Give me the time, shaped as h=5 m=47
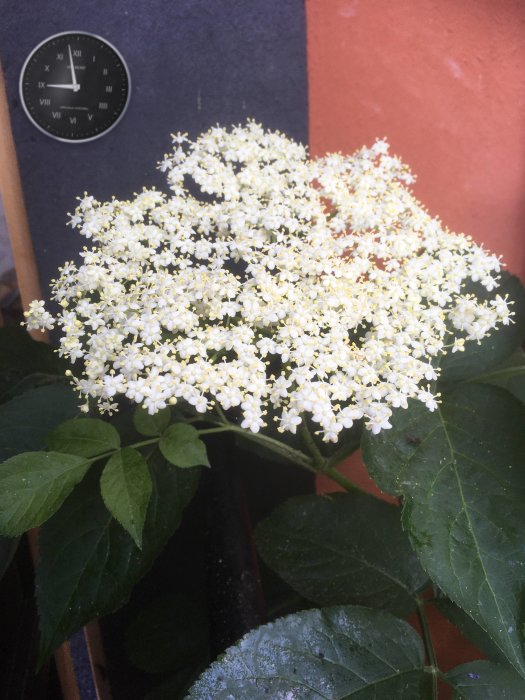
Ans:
h=8 m=58
